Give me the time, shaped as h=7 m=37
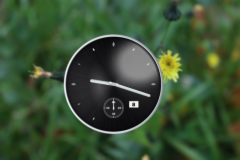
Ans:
h=9 m=18
